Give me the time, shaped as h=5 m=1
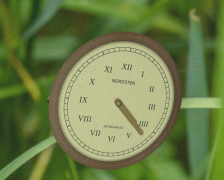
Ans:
h=4 m=22
